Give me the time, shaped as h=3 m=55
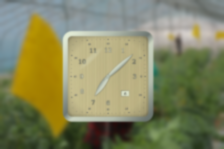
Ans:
h=7 m=8
